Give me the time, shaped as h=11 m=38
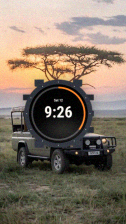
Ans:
h=9 m=26
